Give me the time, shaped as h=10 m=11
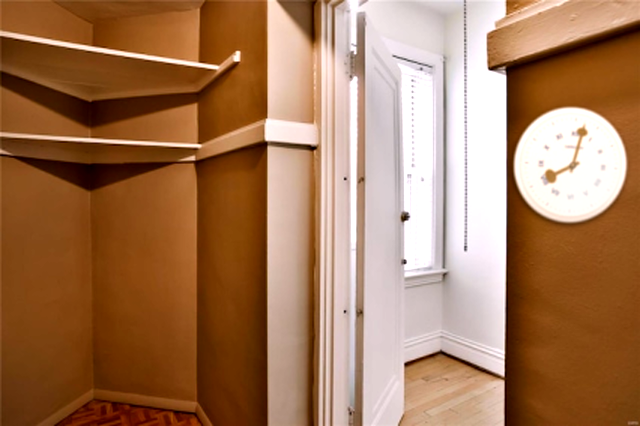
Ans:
h=8 m=2
